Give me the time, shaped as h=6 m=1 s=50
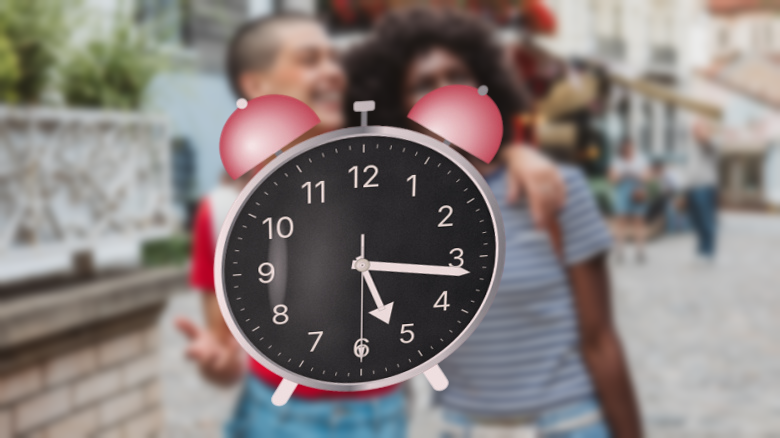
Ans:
h=5 m=16 s=30
